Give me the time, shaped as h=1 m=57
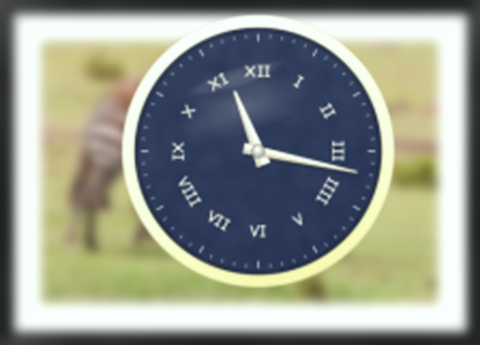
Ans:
h=11 m=17
